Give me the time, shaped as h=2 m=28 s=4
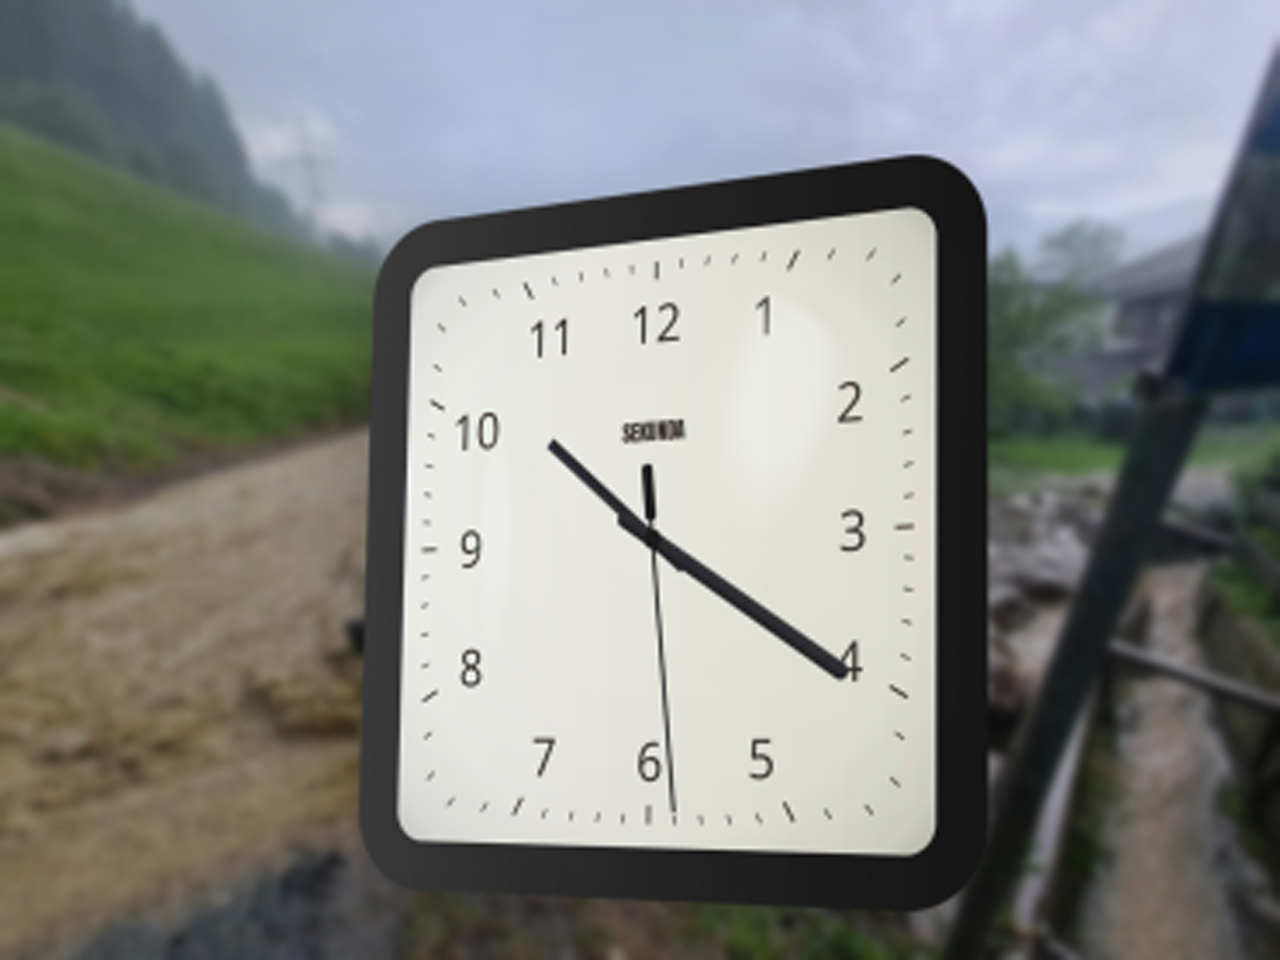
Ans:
h=10 m=20 s=29
